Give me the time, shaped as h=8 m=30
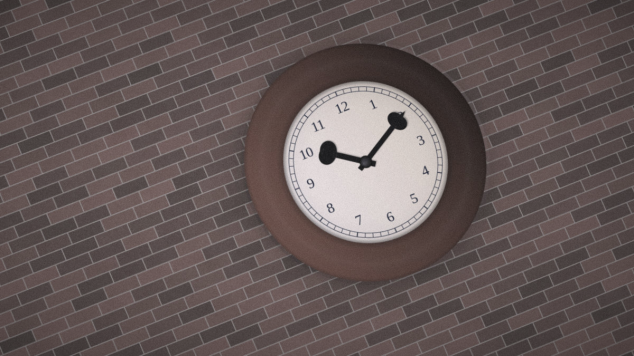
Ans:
h=10 m=10
